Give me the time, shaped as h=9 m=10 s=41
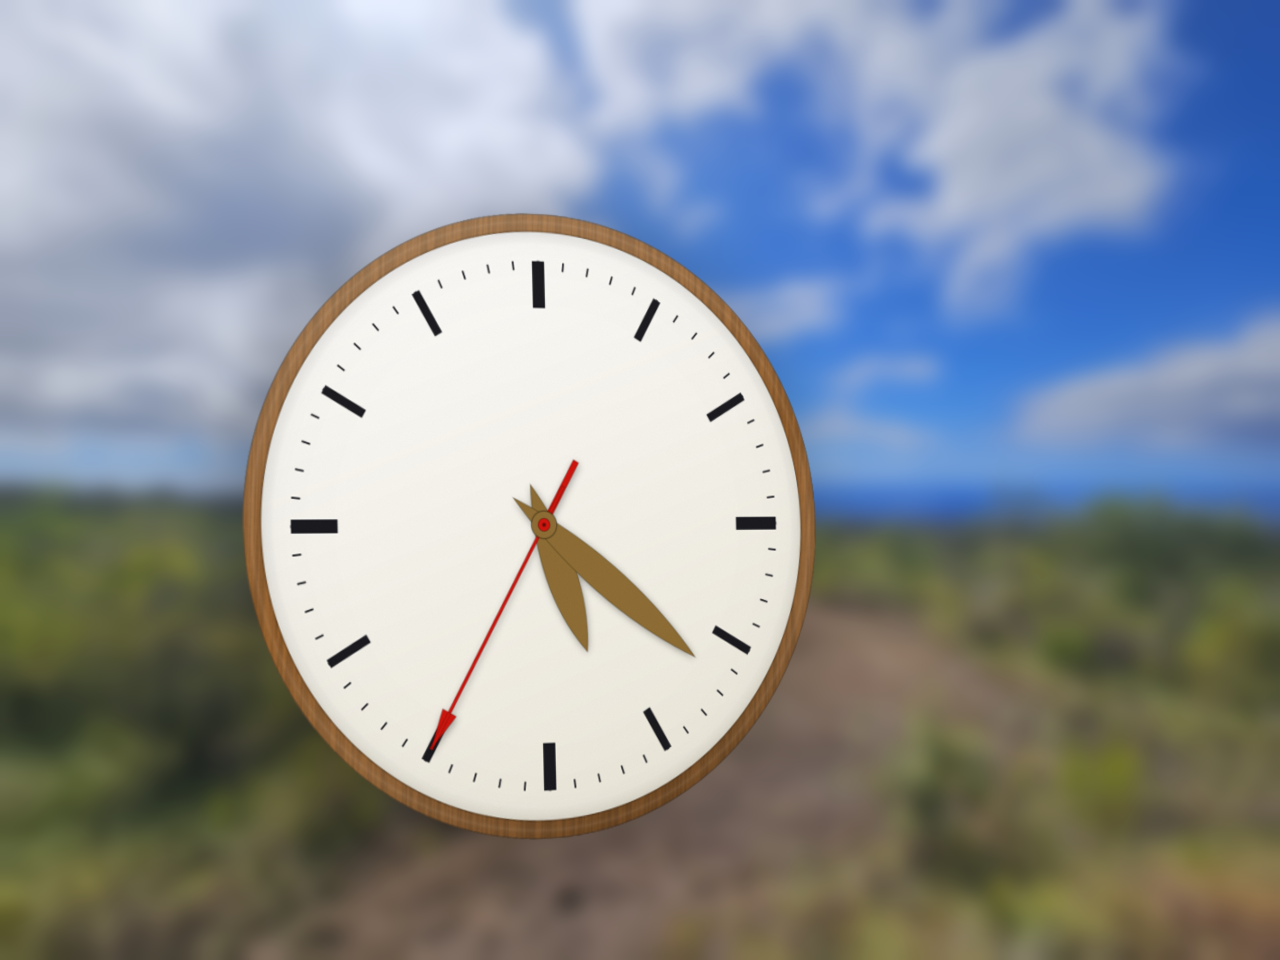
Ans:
h=5 m=21 s=35
